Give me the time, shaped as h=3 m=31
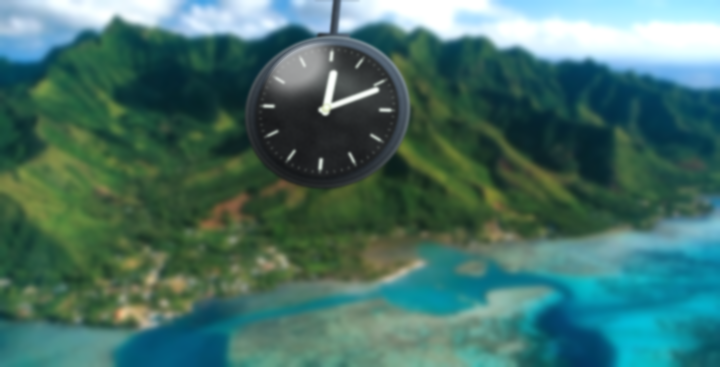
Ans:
h=12 m=11
